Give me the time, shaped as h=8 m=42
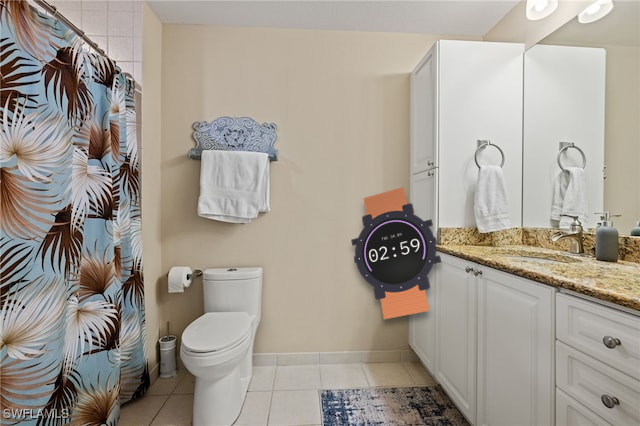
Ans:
h=2 m=59
